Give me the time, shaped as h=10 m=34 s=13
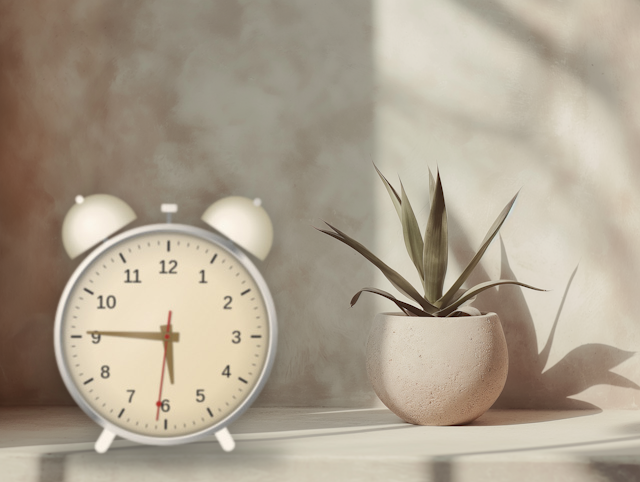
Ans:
h=5 m=45 s=31
